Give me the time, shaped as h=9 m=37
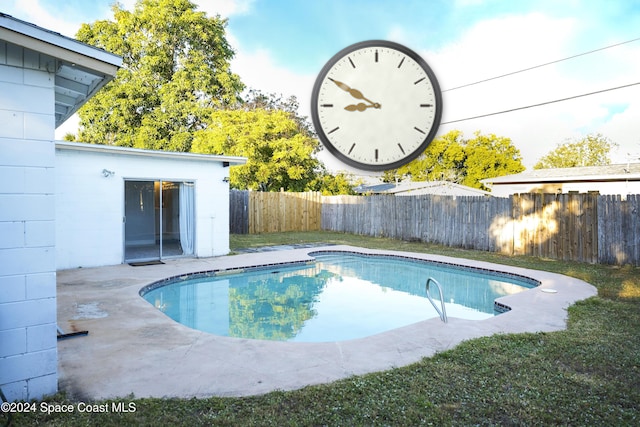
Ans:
h=8 m=50
